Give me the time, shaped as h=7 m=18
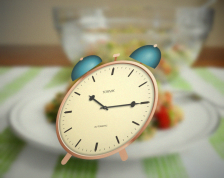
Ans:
h=10 m=15
